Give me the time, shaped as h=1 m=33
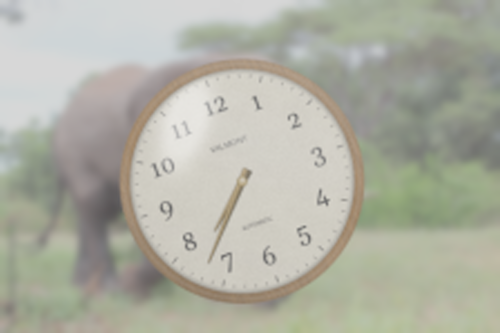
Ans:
h=7 m=37
